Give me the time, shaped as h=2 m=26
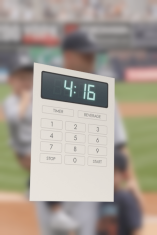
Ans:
h=4 m=16
